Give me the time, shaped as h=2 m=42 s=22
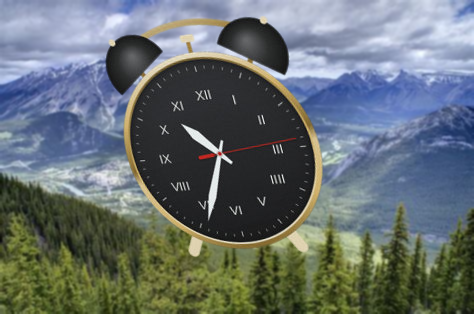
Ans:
h=10 m=34 s=14
